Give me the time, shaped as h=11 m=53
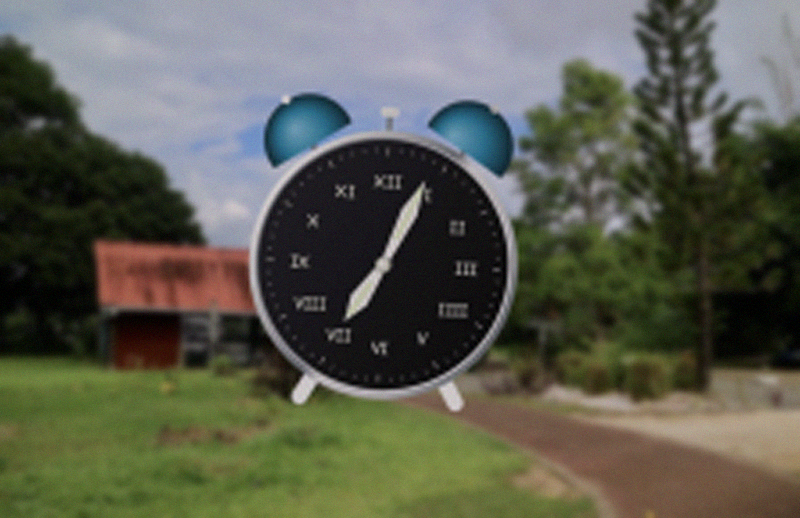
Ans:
h=7 m=4
